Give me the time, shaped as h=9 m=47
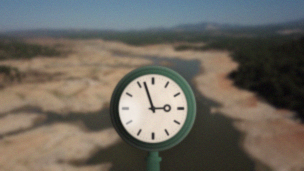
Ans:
h=2 m=57
